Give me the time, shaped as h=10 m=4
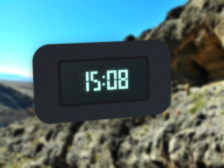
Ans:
h=15 m=8
